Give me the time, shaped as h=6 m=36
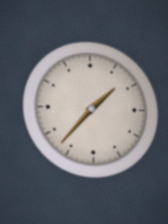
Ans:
h=1 m=37
